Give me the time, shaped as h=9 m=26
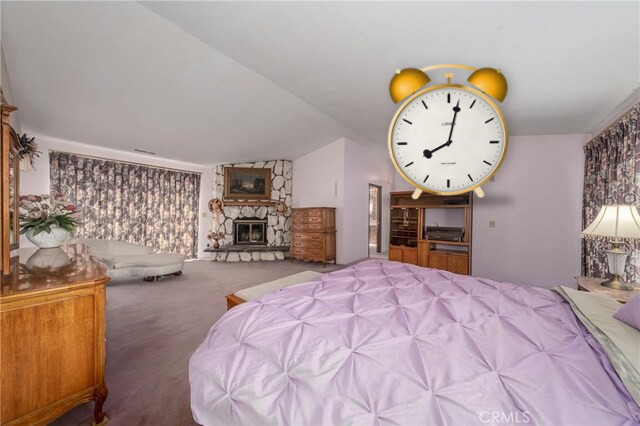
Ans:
h=8 m=2
